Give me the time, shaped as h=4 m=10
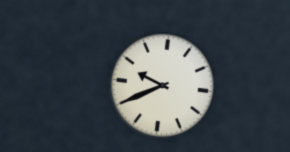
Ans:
h=9 m=40
